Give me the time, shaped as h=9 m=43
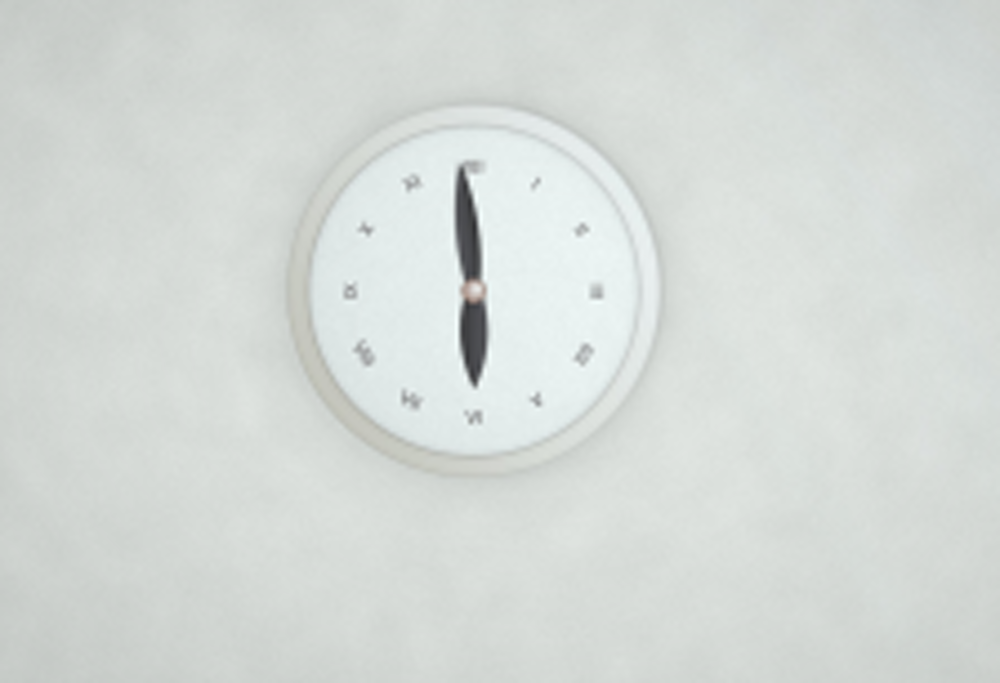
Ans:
h=5 m=59
